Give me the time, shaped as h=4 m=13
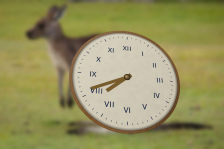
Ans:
h=7 m=41
